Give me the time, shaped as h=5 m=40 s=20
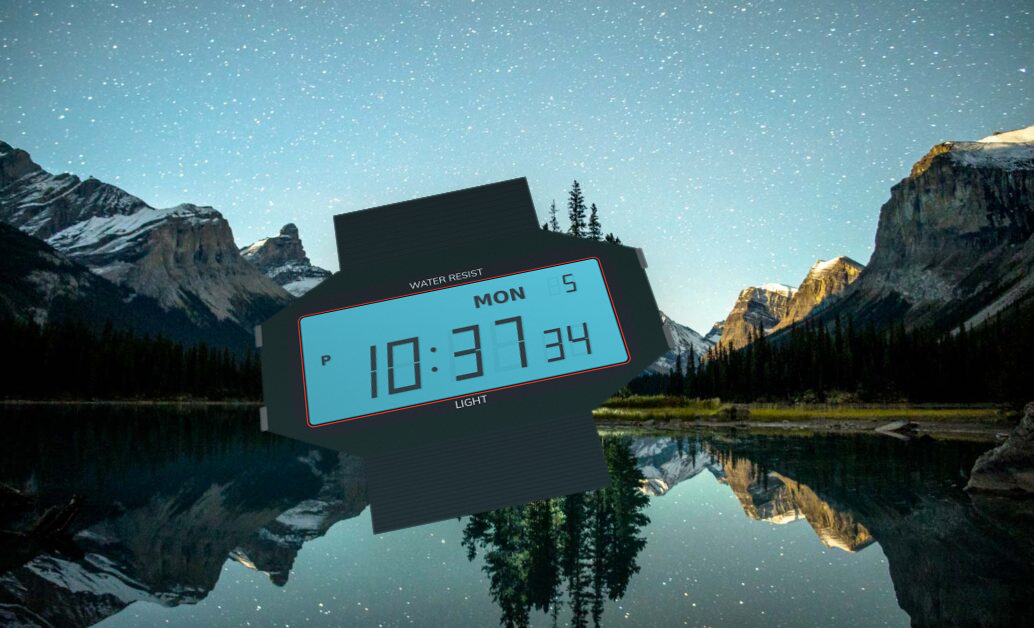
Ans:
h=10 m=37 s=34
